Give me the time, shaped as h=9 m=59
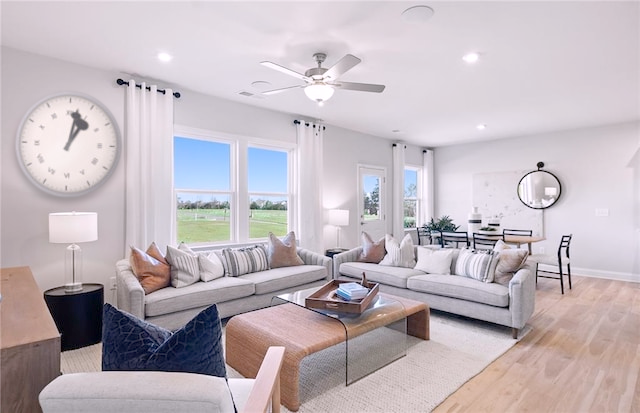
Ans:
h=1 m=2
